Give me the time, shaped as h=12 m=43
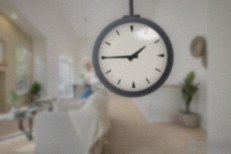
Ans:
h=1 m=45
